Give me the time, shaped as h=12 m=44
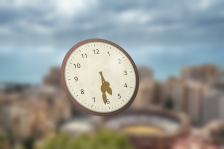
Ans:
h=5 m=31
